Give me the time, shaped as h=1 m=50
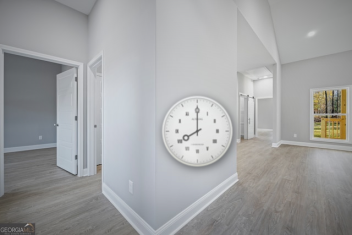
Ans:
h=8 m=0
